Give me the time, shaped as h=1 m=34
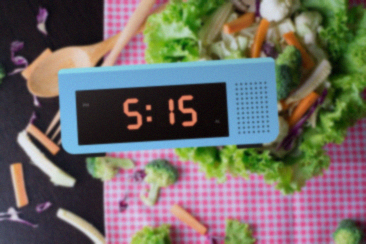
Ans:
h=5 m=15
